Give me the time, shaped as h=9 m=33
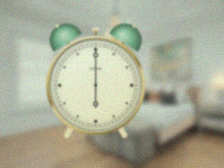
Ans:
h=6 m=0
